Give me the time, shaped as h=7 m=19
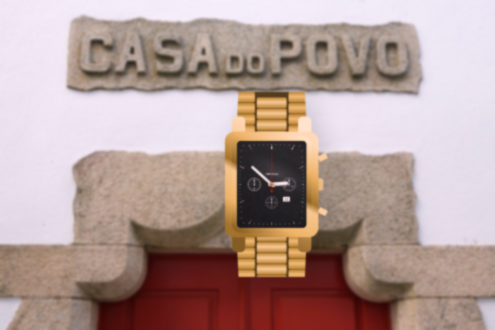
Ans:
h=2 m=52
